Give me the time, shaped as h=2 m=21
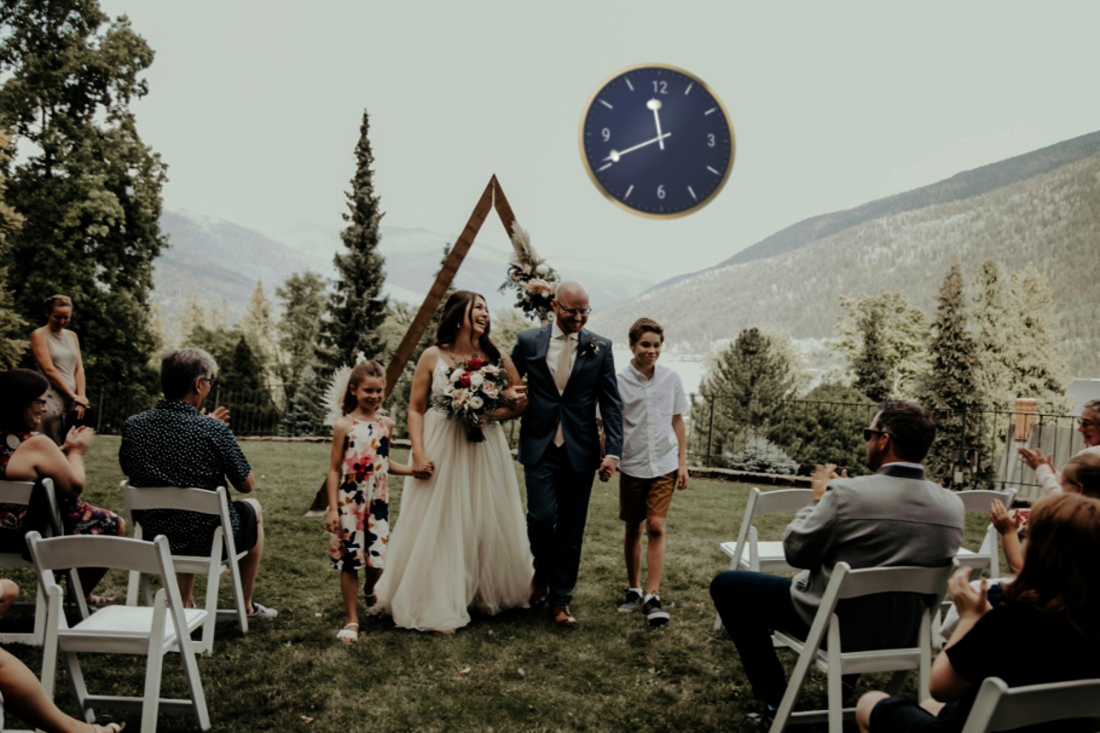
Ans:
h=11 m=41
